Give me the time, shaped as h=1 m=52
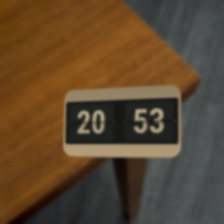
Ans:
h=20 m=53
